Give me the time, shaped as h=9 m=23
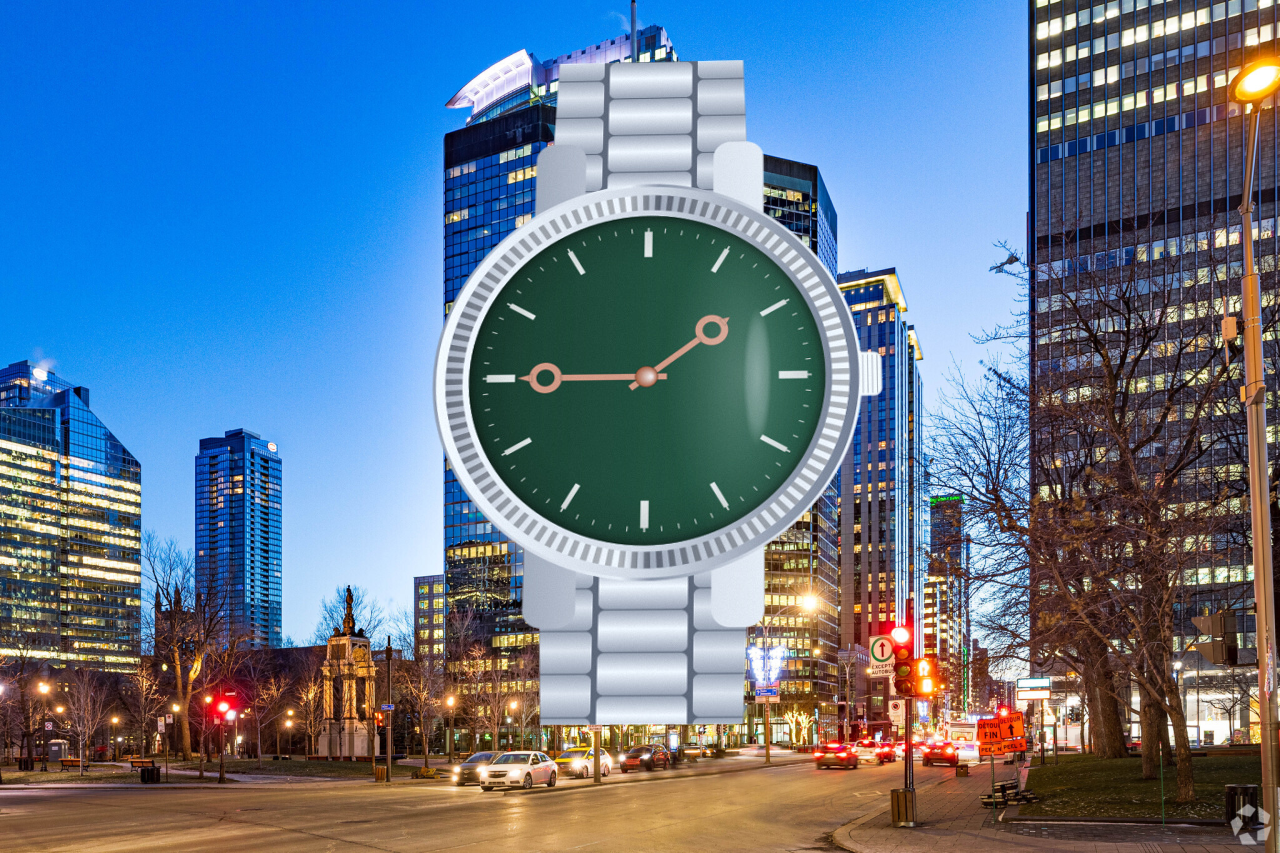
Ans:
h=1 m=45
